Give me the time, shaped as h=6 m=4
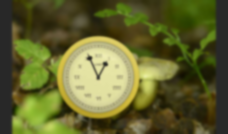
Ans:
h=12 m=56
